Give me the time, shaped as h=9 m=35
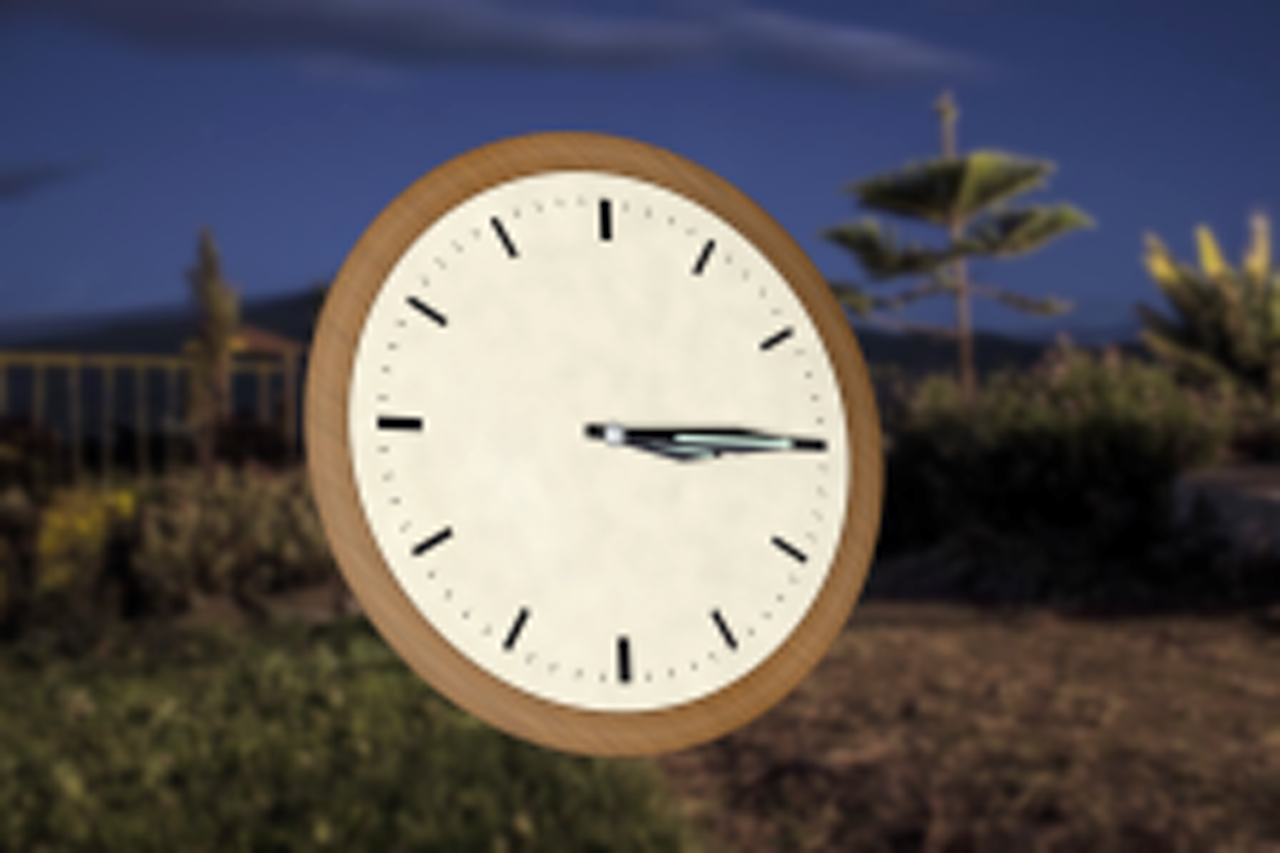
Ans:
h=3 m=15
